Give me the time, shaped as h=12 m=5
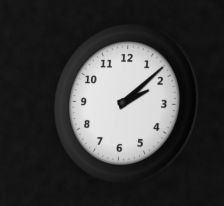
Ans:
h=2 m=8
